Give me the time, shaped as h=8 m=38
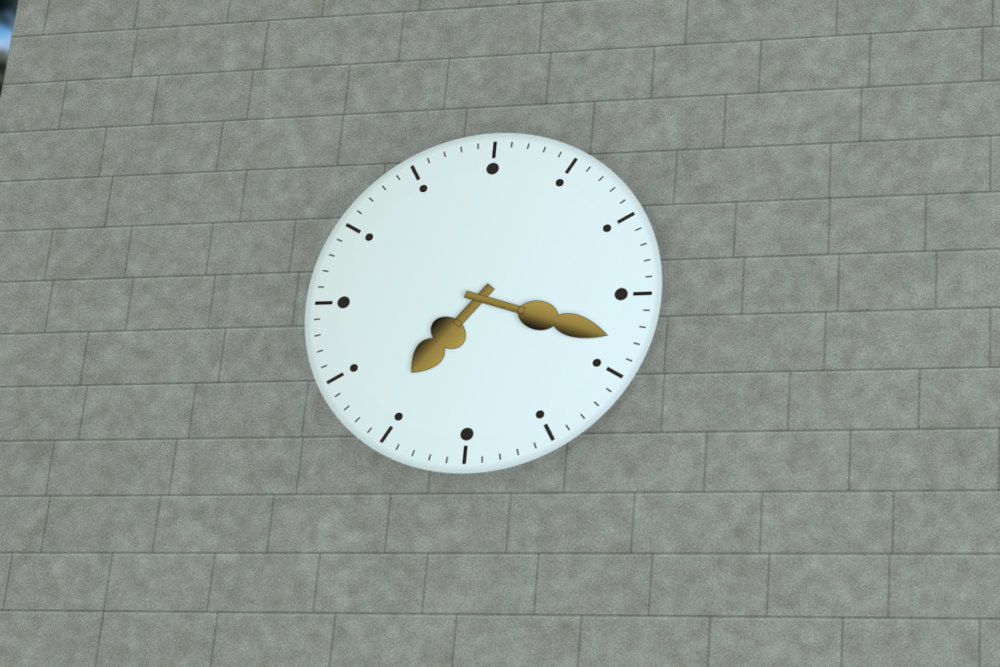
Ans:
h=7 m=18
